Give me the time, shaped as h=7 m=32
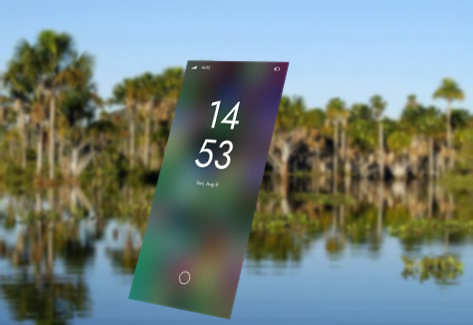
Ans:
h=14 m=53
